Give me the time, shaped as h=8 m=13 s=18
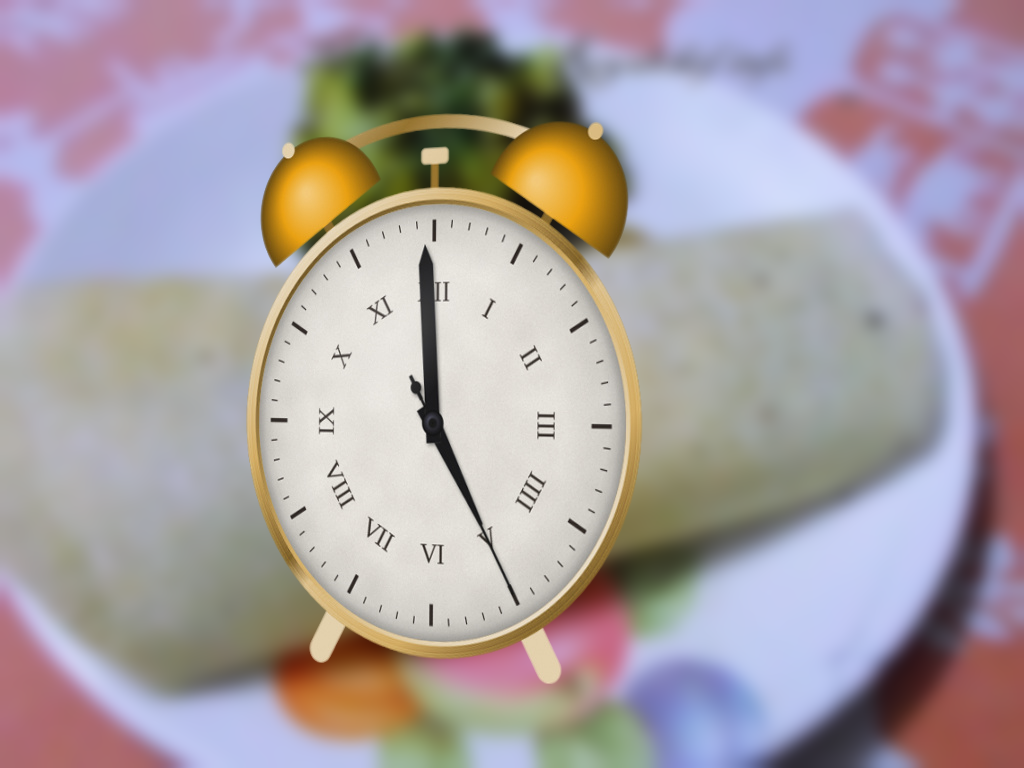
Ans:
h=4 m=59 s=25
